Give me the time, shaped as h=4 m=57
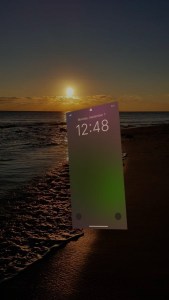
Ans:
h=12 m=48
